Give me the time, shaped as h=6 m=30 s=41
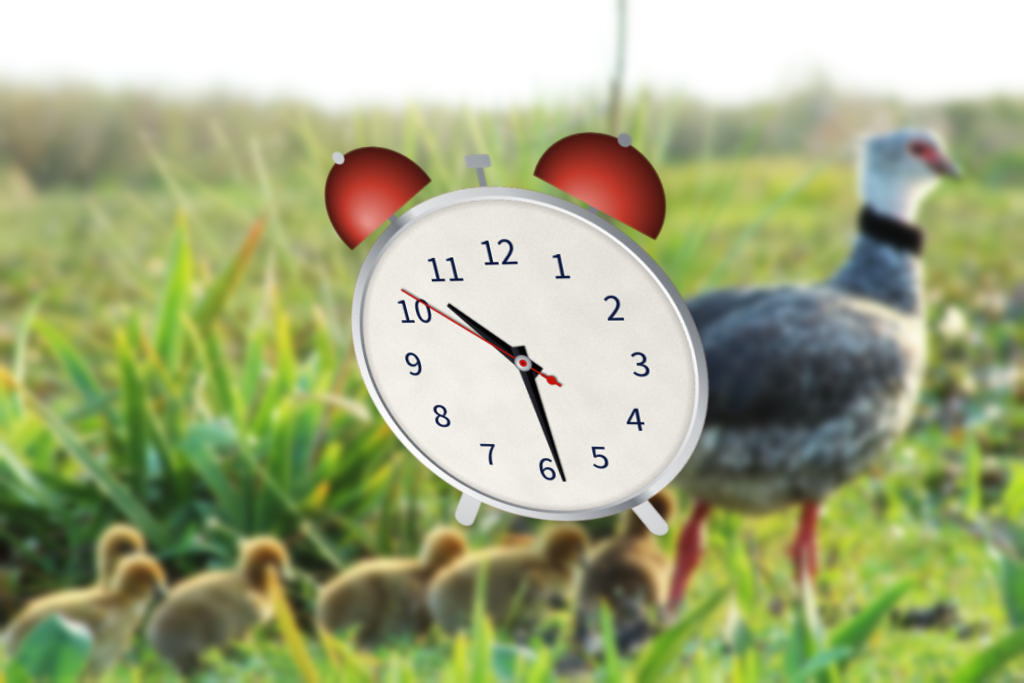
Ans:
h=10 m=28 s=51
